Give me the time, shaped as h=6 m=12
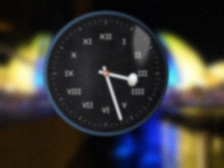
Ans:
h=3 m=27
